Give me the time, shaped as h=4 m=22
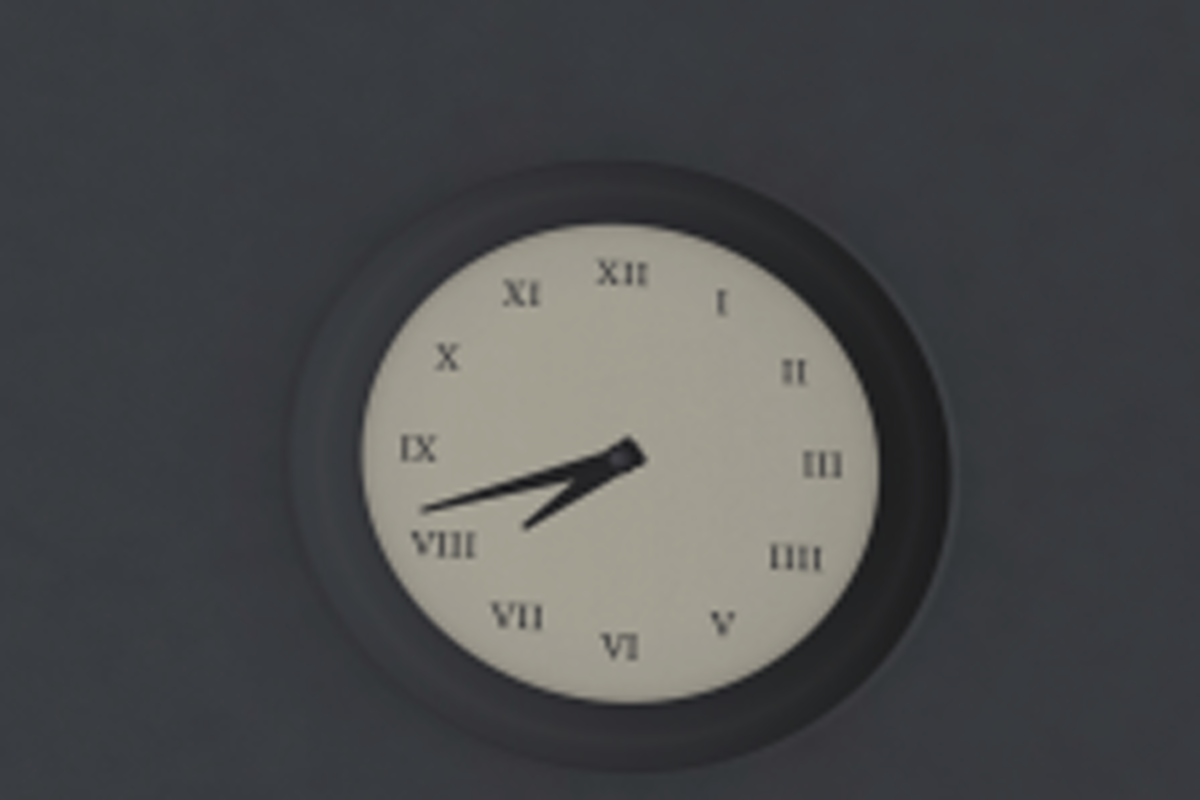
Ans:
h=7 m=42
